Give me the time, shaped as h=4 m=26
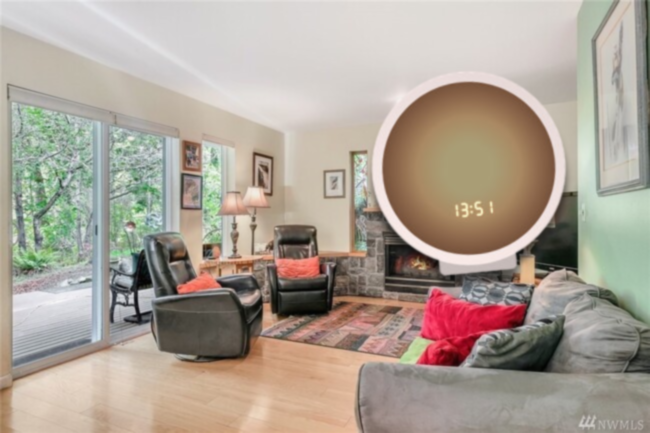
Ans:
h=13 m=51
